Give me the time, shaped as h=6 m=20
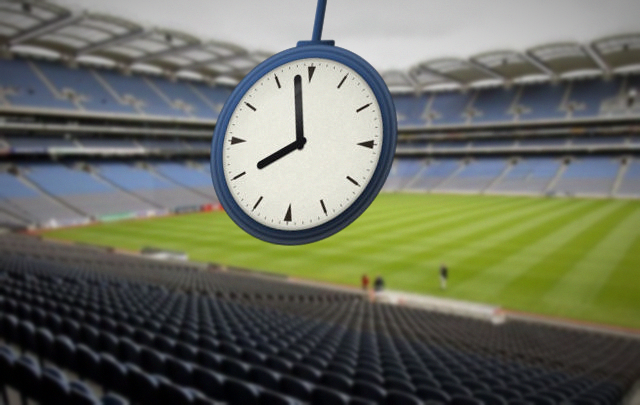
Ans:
h=7 m=58
